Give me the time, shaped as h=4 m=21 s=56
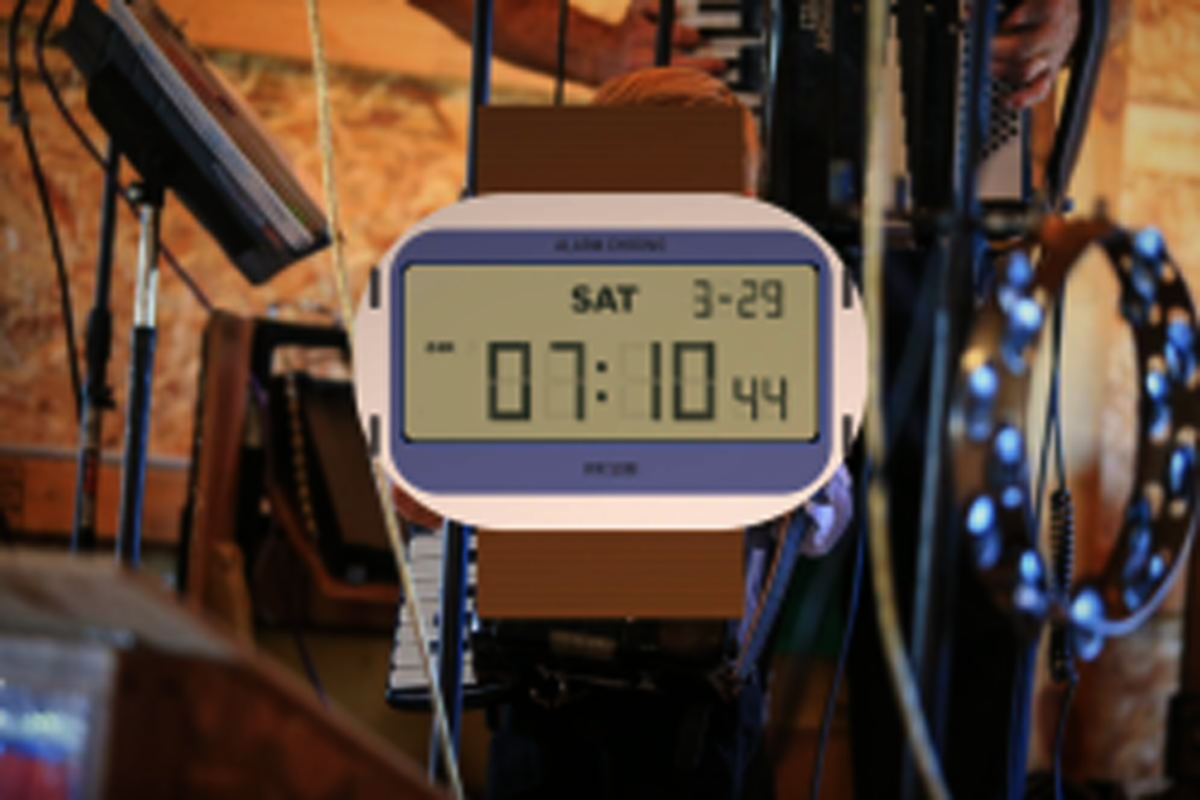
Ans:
h=7 m=10 s=44
